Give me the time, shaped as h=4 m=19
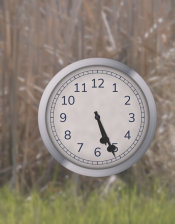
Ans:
h=5 m=26
